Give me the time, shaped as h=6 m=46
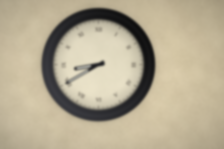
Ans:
h=8 m=40
